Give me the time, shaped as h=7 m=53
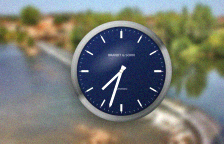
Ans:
h=7 m=33
